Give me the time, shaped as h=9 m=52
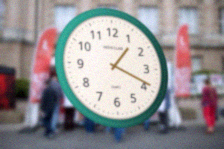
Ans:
h=1 m=19
